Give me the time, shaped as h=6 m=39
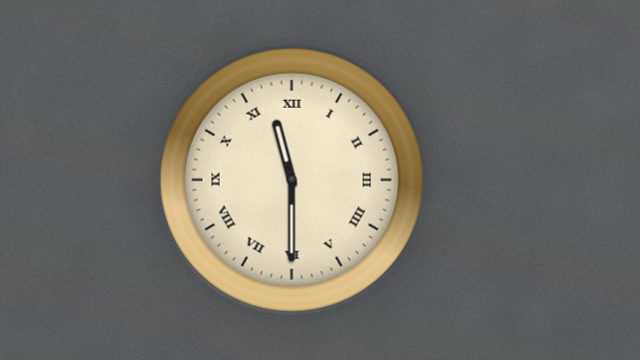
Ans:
h=11 m=30
